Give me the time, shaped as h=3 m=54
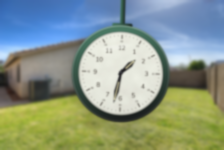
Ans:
h=1 m=32
